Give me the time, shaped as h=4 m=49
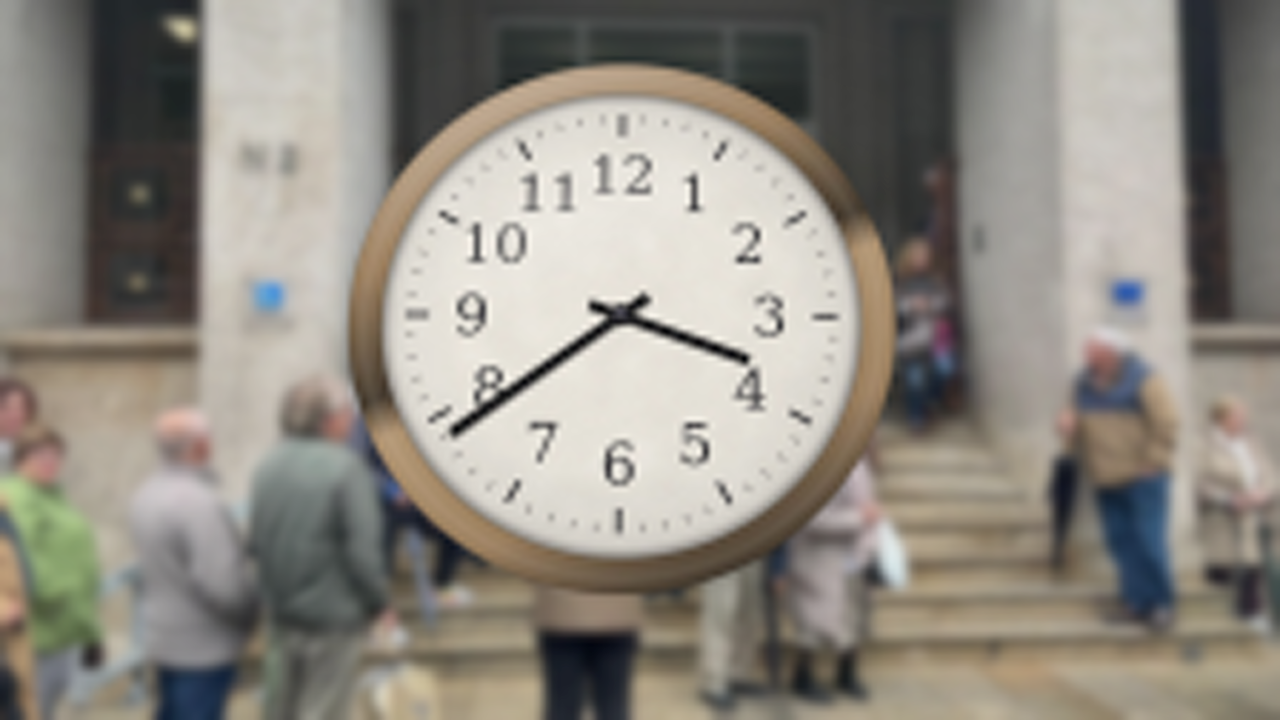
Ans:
h=3 m=39
